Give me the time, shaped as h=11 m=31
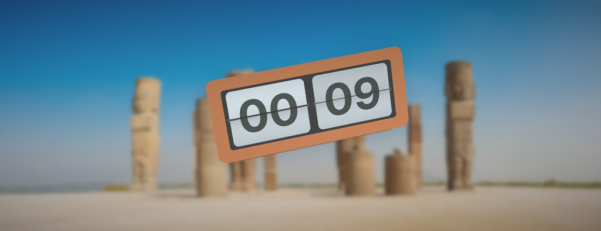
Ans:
h=0 m=9
